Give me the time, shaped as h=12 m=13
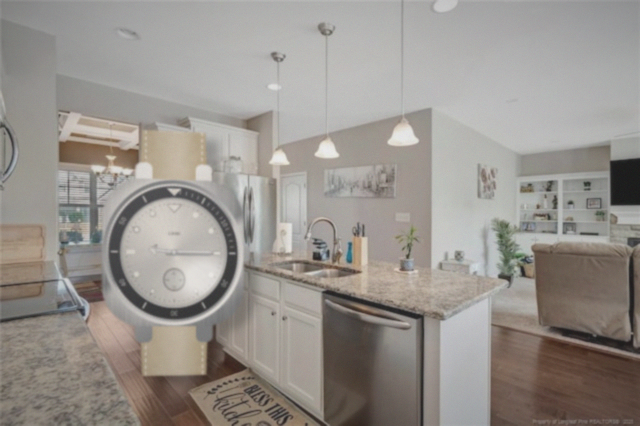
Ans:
h=9 m=15
